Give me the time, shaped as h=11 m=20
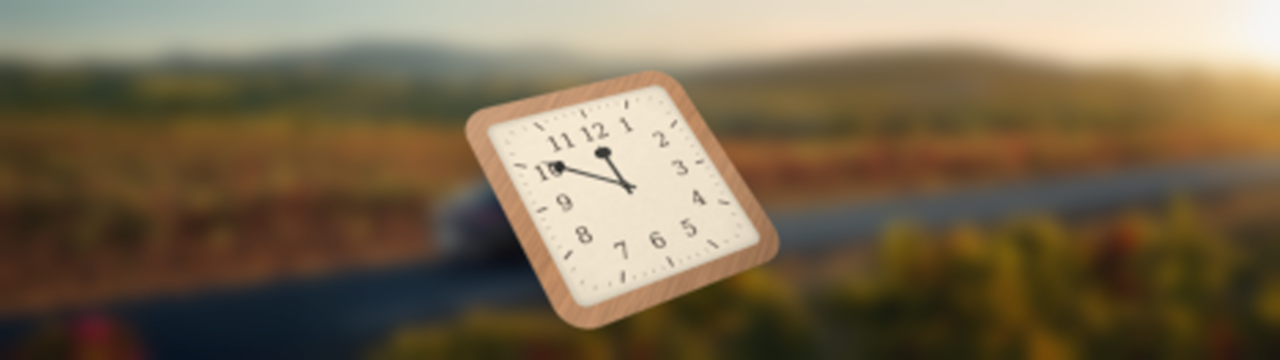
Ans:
h=11 m=51
